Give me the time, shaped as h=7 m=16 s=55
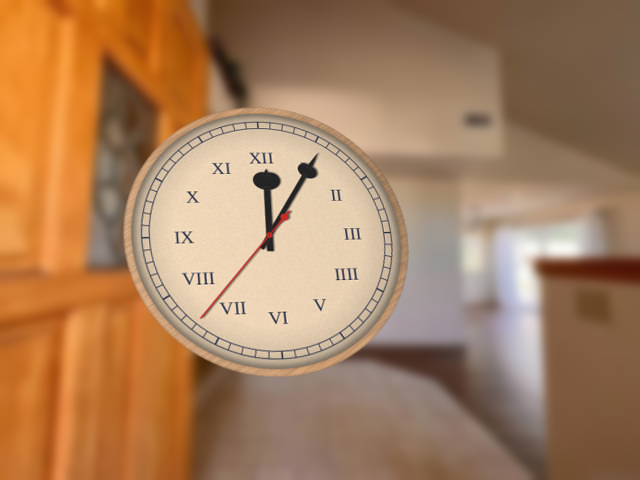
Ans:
h=12 m=5 s=37
